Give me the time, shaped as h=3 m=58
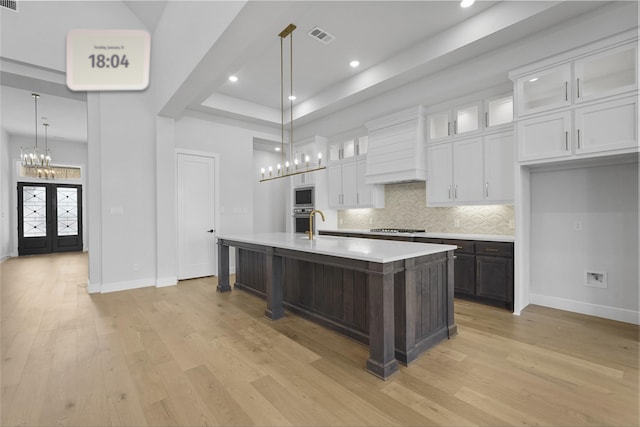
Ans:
h=18 m=4
